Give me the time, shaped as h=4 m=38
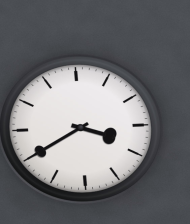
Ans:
h=3 m=40
